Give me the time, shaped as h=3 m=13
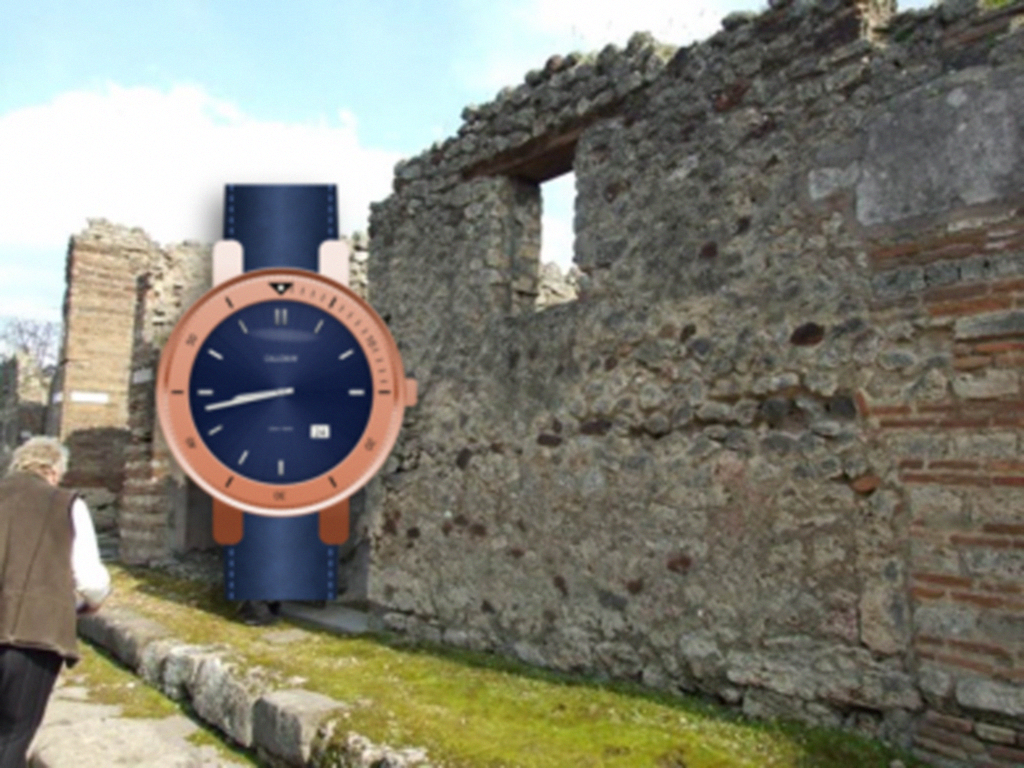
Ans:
h=8 m=43
